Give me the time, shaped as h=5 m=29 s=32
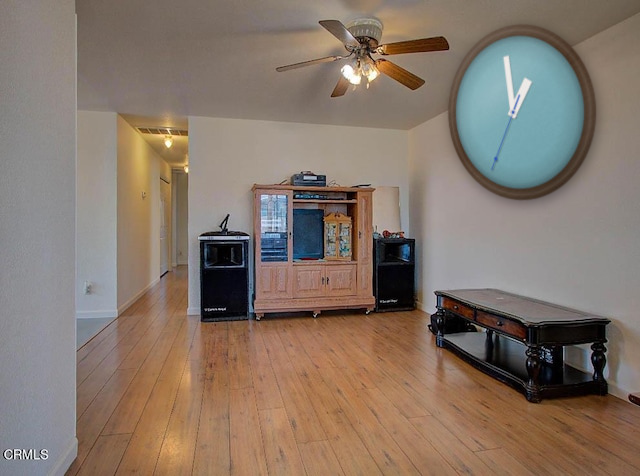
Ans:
h=12 m=58 s=34
